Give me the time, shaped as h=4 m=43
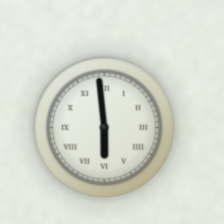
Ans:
h=5 m=59
